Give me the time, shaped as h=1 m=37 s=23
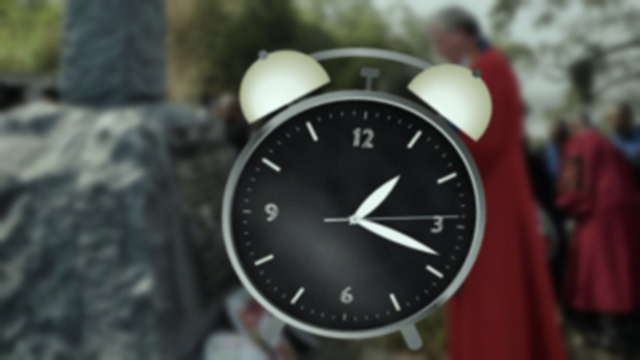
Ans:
h=1 m=18 s=14
